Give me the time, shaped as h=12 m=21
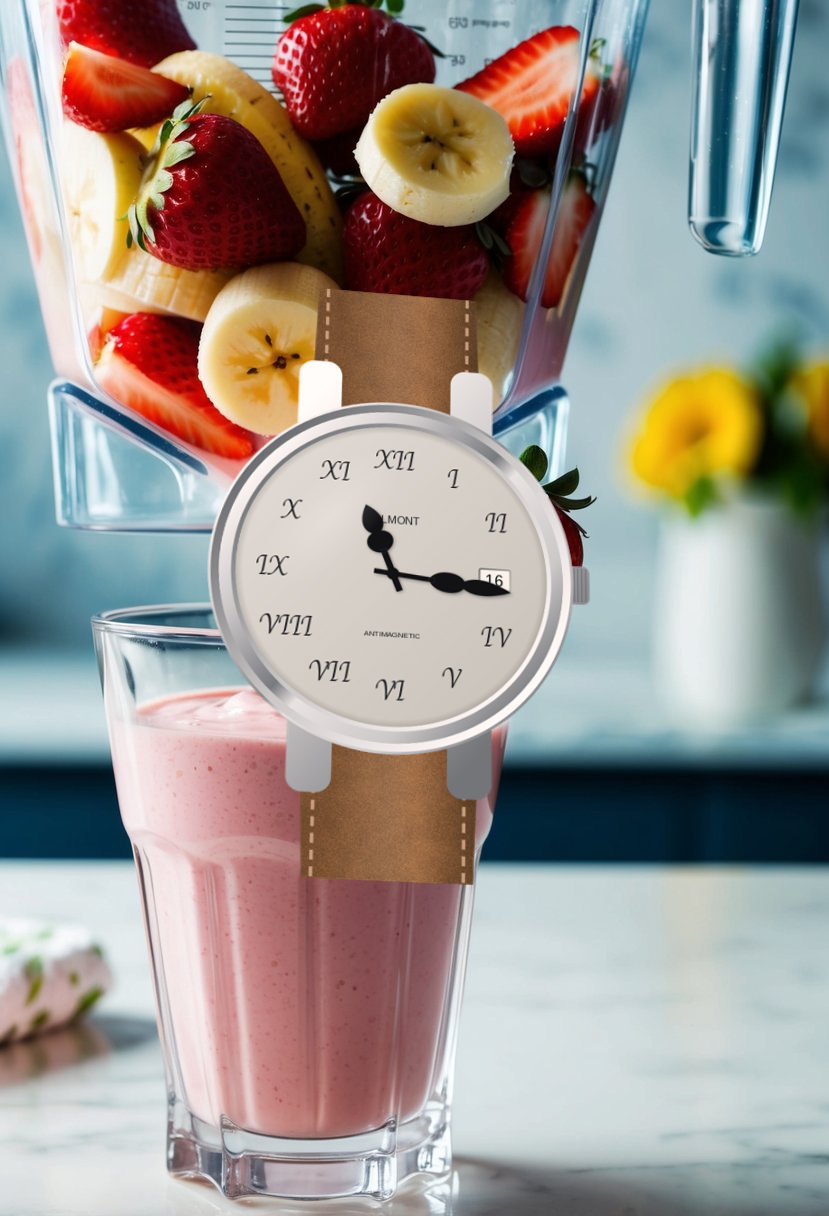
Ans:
h=11 m=16
